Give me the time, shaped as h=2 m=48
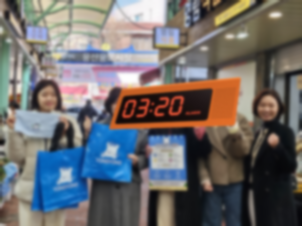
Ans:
h=3 m=20
